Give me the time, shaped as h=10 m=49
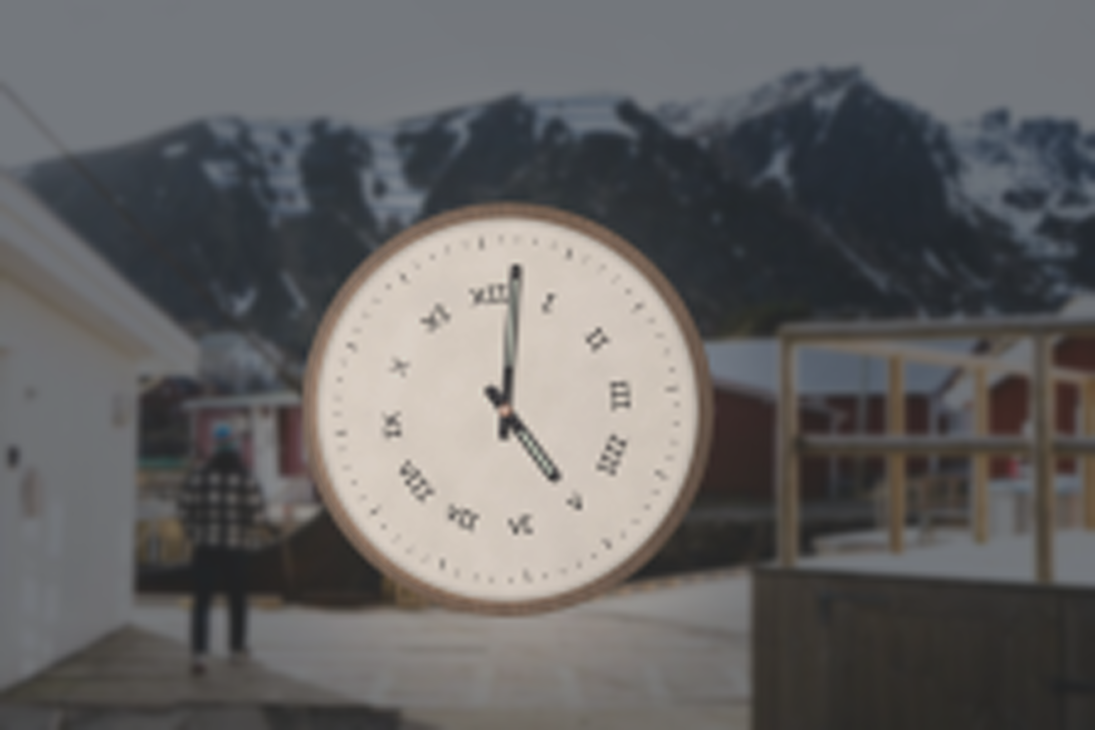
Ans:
h=5 m=2
